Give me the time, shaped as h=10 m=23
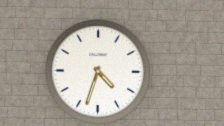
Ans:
h=4 m=33
